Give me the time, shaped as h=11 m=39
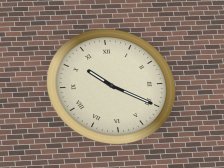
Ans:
h=10 m=20
